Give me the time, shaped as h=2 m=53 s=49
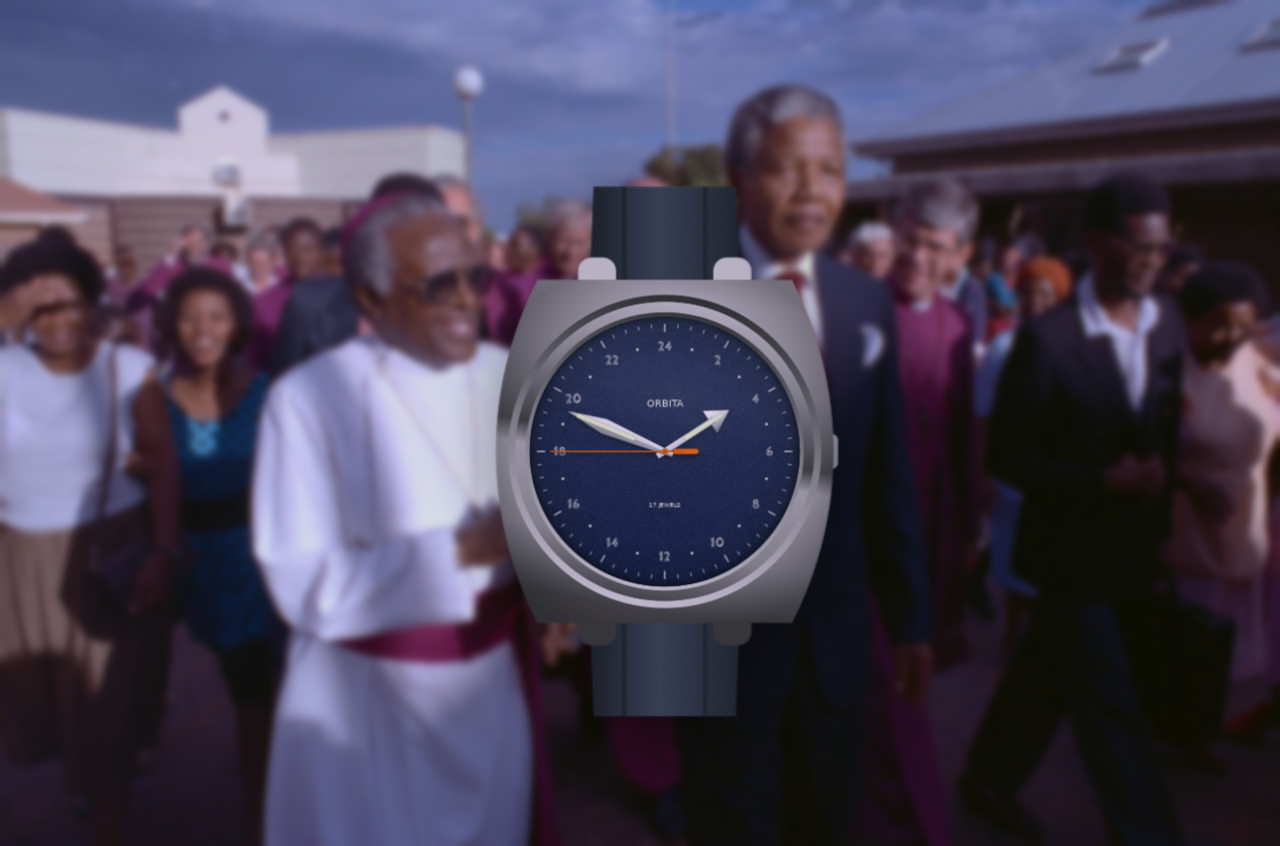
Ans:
h=3 m=48 s=45
